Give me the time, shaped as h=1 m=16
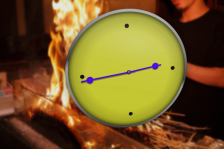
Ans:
h=2 m=44
